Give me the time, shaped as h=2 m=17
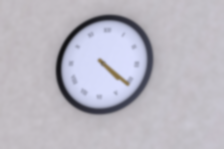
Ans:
h=4 m=21
